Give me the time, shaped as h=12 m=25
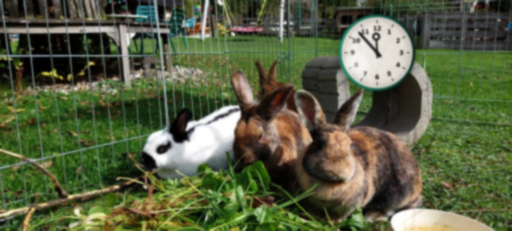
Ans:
h=11 m=53
